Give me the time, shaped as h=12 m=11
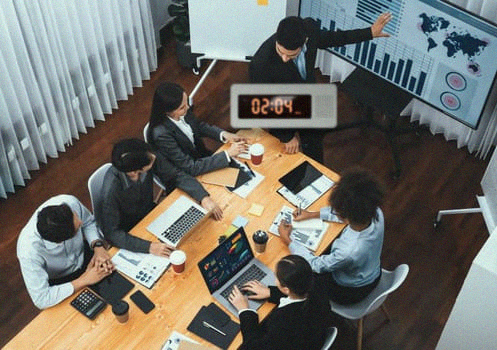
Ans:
h=2 m=4
